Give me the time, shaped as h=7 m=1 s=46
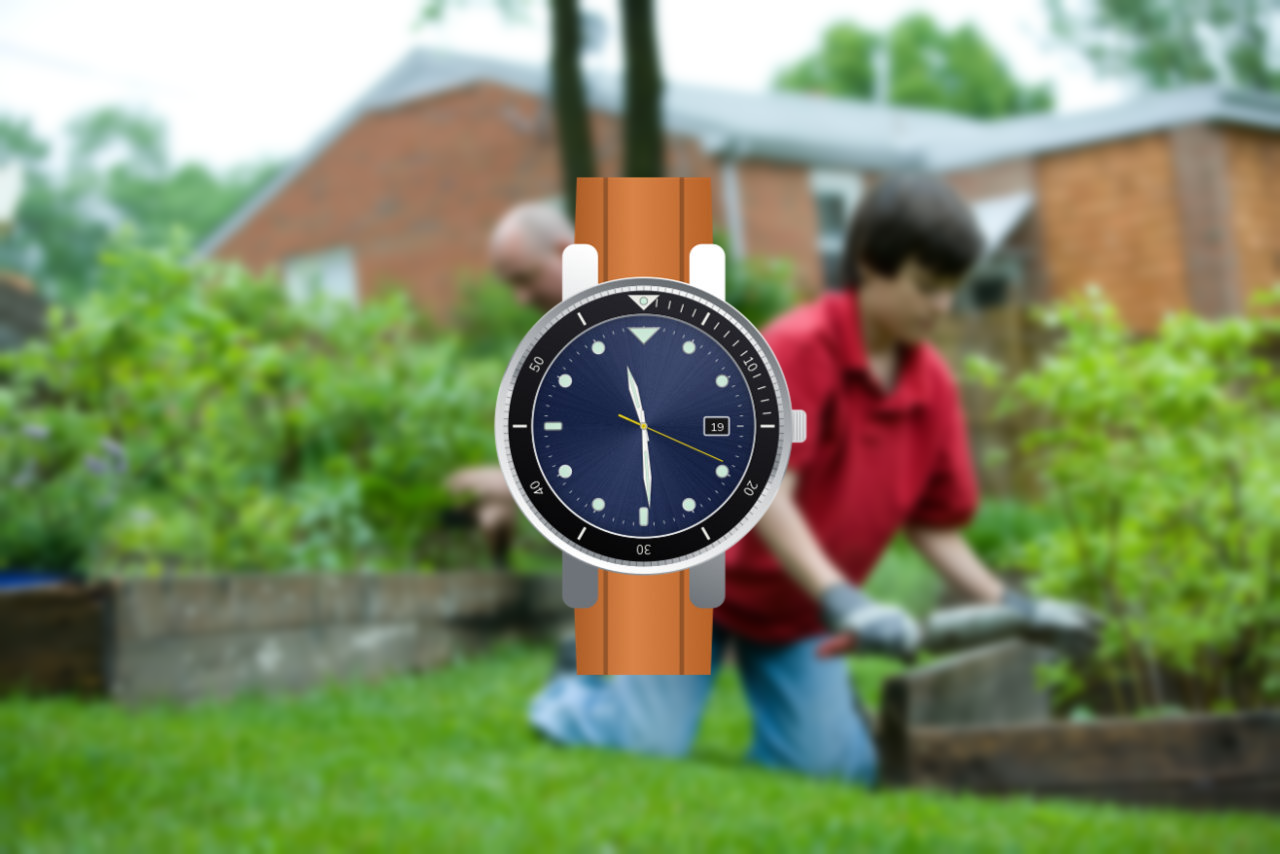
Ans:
h=11 m=29 s=19
